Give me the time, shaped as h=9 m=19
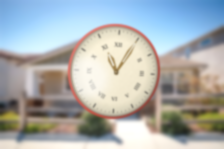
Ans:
h=11 m=5
